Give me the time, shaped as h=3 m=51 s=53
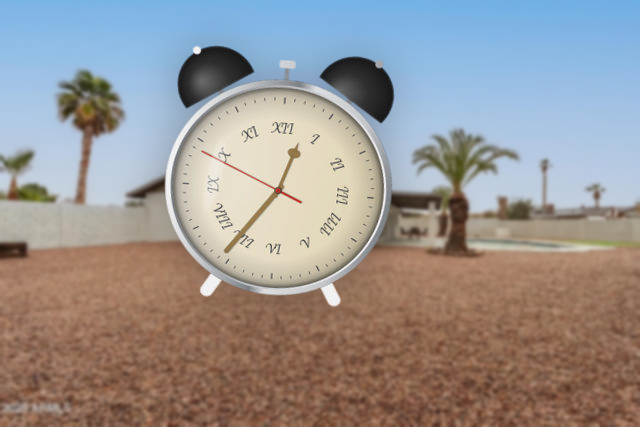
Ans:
h=12 m=35 s=49
